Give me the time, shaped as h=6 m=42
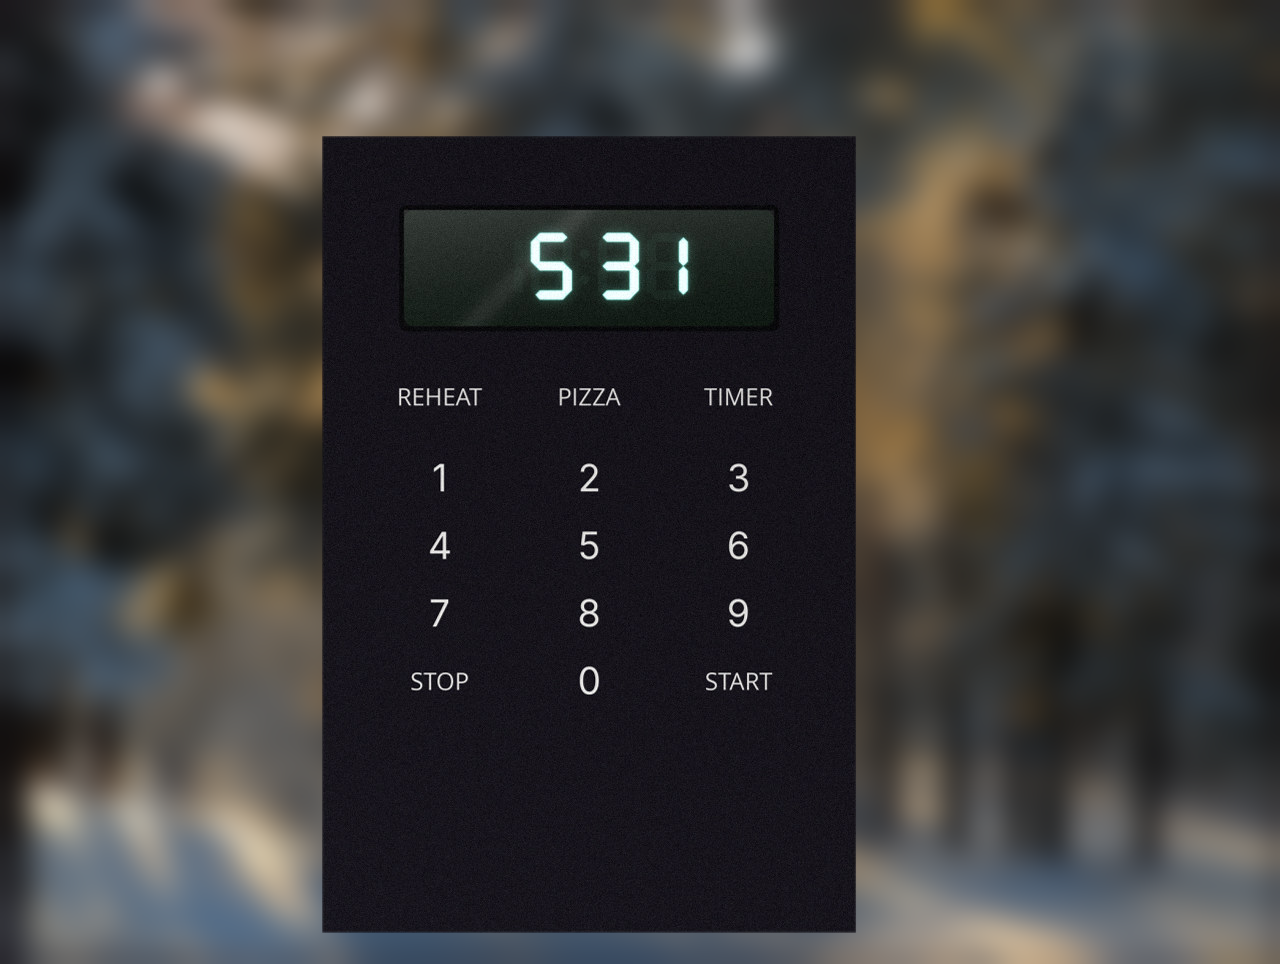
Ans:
h=5 m=31
